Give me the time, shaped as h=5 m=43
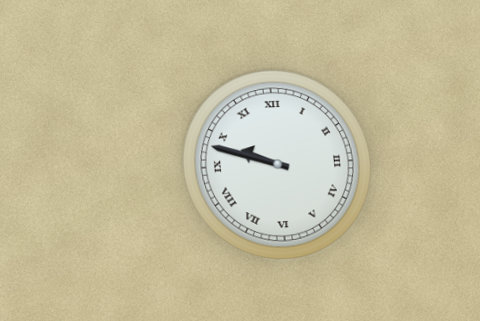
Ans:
h=9 m=48
